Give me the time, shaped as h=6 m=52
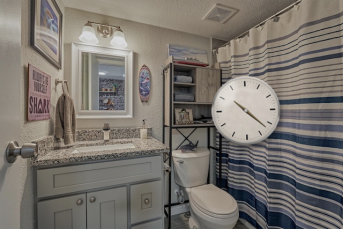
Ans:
h=10 m=22
